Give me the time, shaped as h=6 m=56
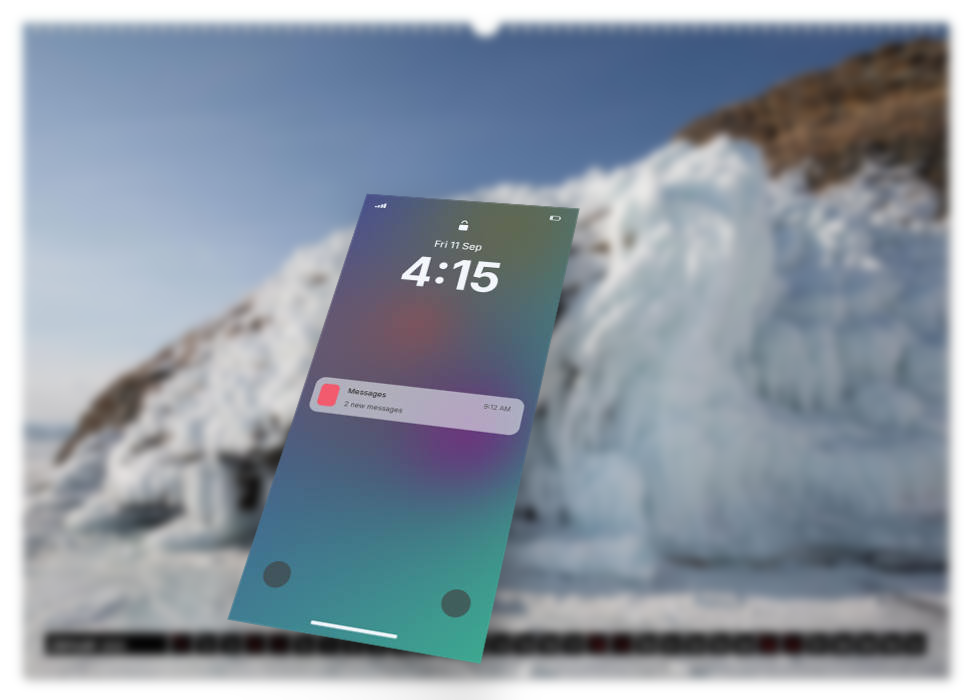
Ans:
h=4 m=15
